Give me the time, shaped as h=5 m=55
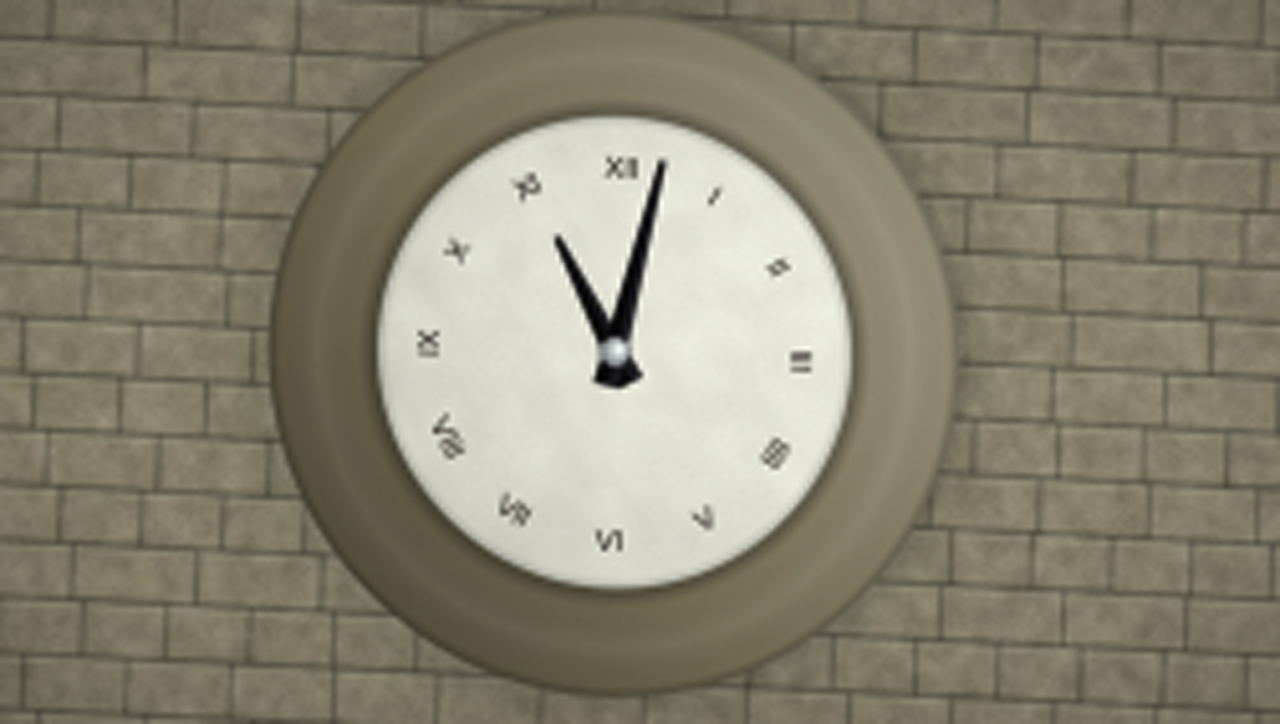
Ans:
h=11 m=2
